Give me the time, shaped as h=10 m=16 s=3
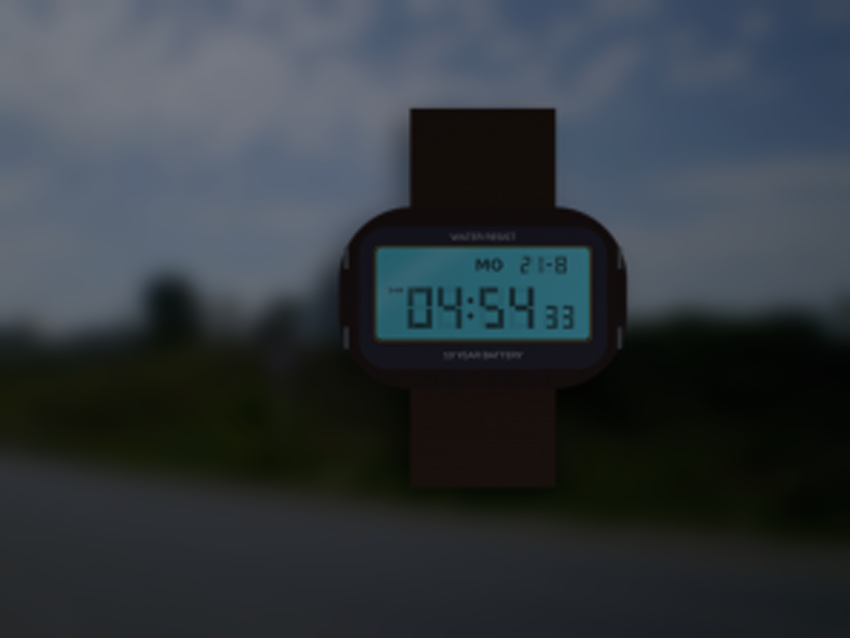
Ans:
h=4 m=54 s=33
